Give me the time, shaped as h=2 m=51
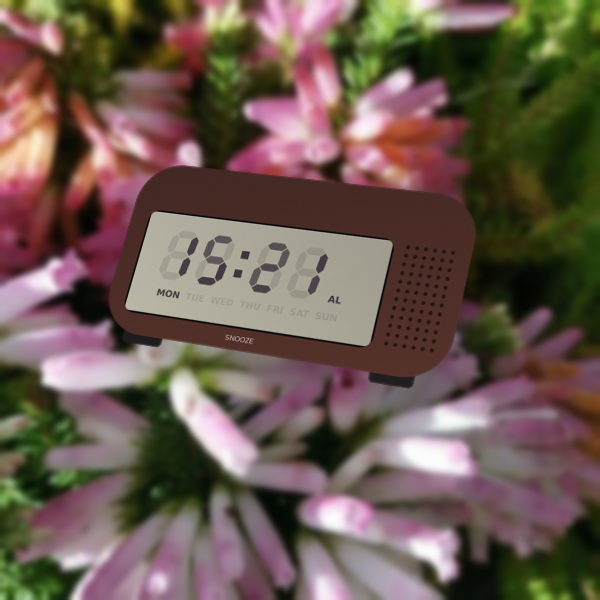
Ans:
h=15 m=21
